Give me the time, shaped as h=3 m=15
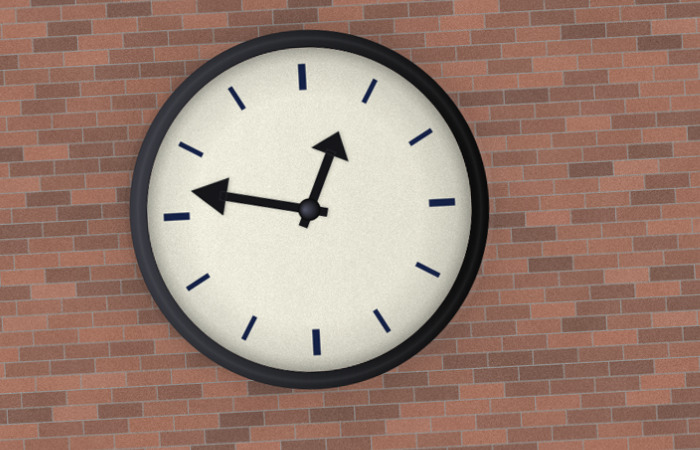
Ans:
h=12 m=47
